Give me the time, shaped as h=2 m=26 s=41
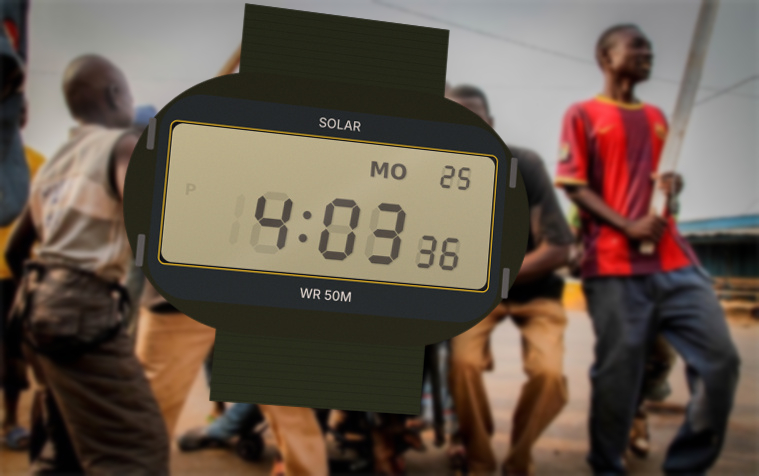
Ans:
h=4 m=3 s=36
